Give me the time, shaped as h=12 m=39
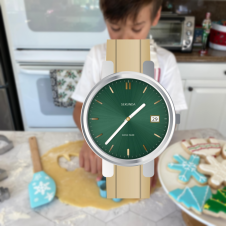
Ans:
h=1 m=37
